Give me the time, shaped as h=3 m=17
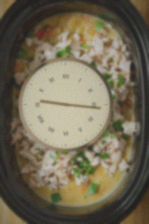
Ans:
h=9 m=16
